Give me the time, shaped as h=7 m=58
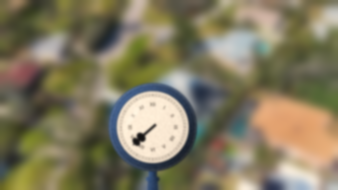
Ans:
h=7 m=38
